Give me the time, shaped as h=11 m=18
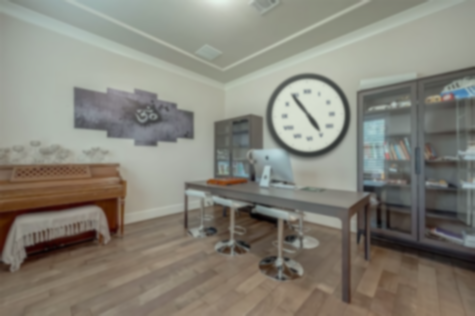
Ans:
h=4 m=54
